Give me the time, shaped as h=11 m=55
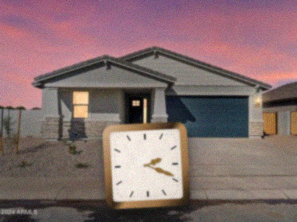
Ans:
h=2 m=19
